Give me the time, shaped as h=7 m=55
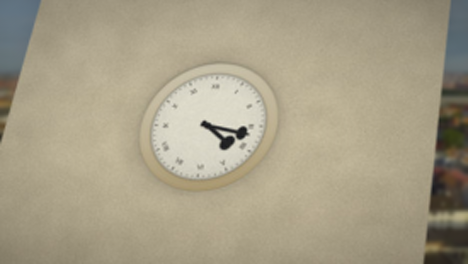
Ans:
h=4 m=17
